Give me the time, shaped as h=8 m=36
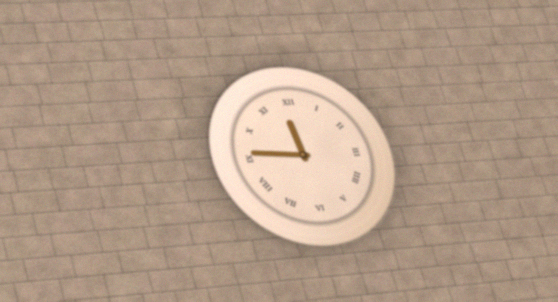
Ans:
h=11 m=46
